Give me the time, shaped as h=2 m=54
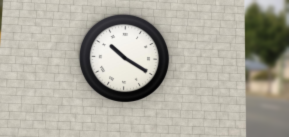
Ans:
h=10 m=20
